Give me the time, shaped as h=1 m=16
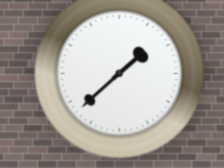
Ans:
h=1 m=38
